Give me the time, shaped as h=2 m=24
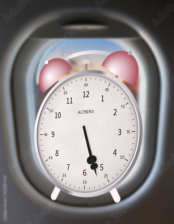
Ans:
h=5 m=27
